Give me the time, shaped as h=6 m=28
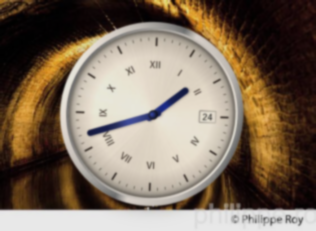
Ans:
h=1 m=42
